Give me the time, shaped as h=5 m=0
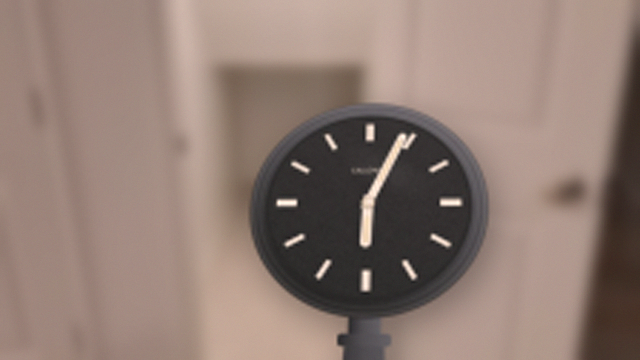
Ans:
h=6 m=4
